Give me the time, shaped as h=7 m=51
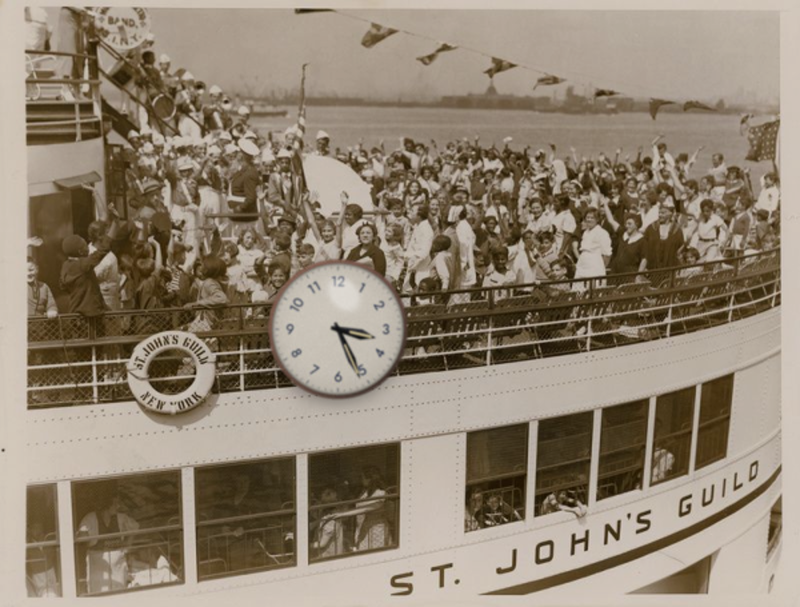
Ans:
h=3 m=26
